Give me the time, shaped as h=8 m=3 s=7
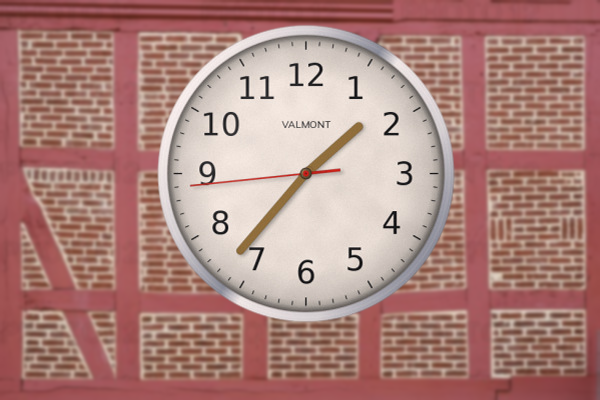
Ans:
h=1 m=36 s=44
